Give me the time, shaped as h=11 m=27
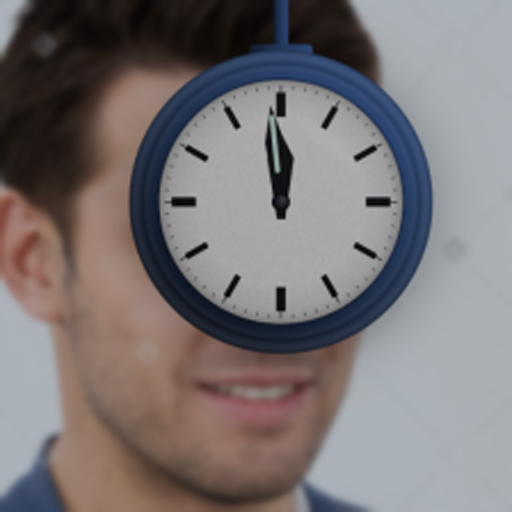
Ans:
h=11 m=59
